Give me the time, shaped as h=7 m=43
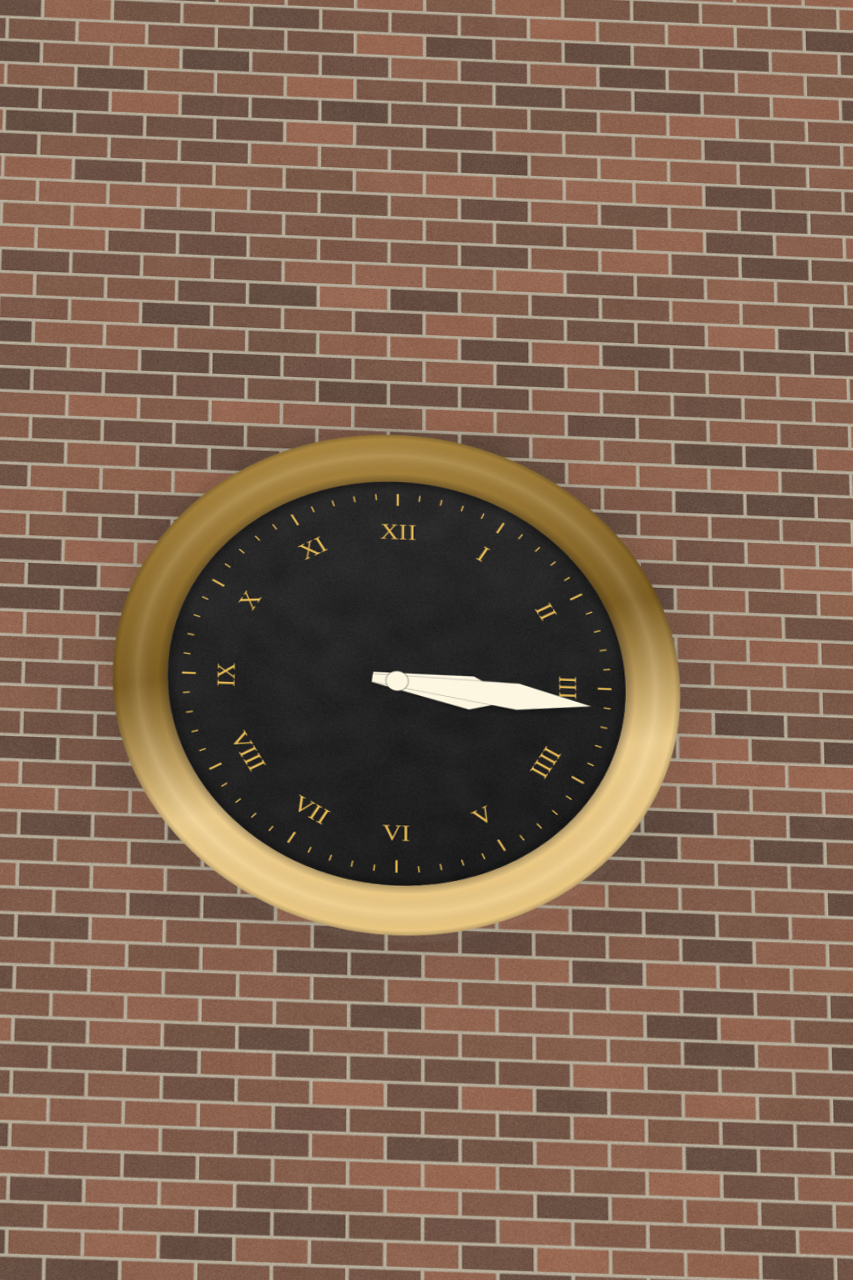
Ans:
h=3 m=16
